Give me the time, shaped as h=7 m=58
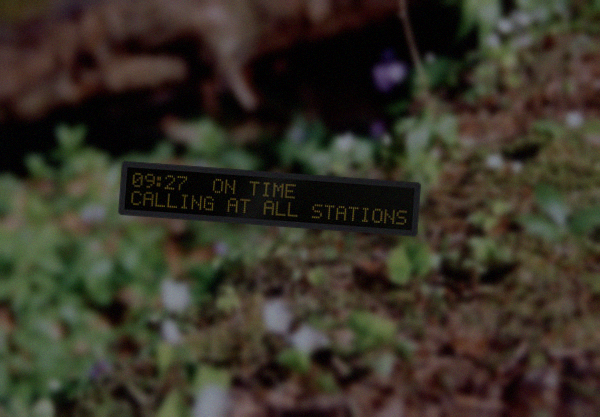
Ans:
h=9 m=27
